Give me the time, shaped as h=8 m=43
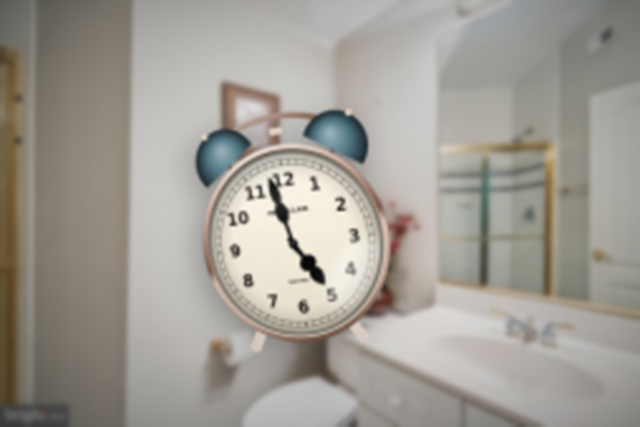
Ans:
h=4 m=58
